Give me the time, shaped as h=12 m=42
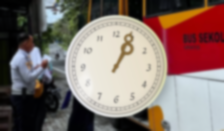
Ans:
h=1 m=4
